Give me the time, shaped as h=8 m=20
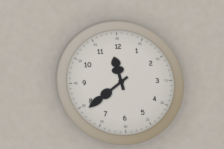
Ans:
h=11 m=39
